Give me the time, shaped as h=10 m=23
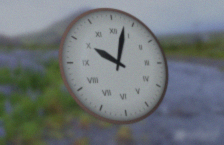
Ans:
h=10 m=3
